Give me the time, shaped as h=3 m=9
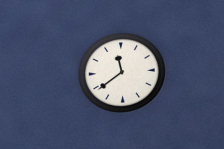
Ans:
h=11 m=39
